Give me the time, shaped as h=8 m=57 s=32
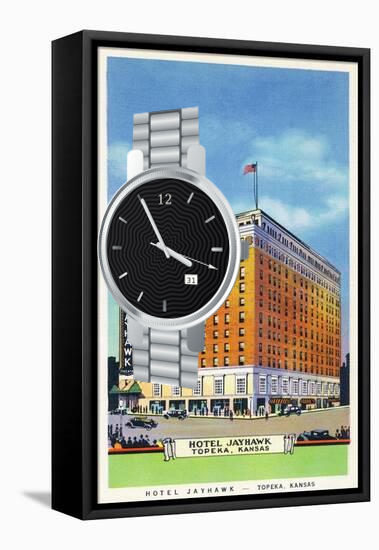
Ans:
h=3 m=55 s=18
